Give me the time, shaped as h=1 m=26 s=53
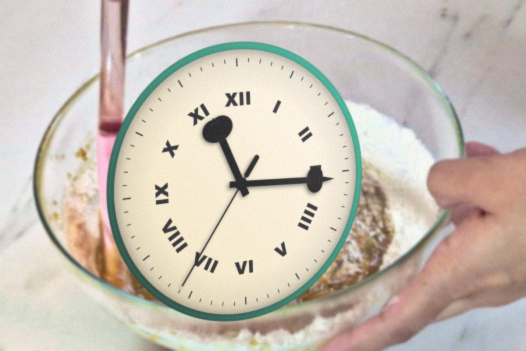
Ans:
h=11 m=15 s=36
